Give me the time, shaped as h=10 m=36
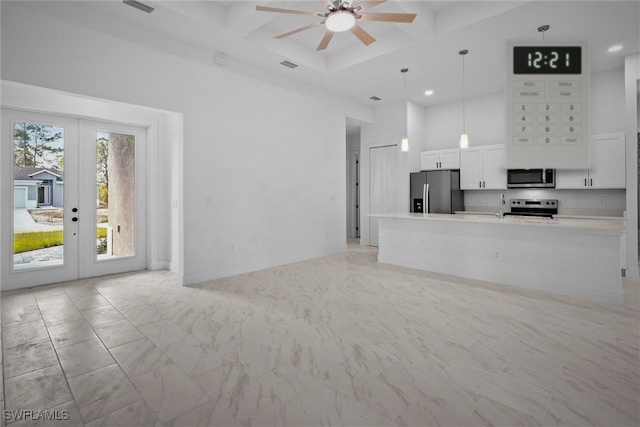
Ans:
h=12 m=21
